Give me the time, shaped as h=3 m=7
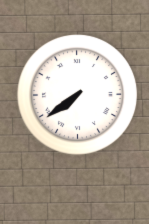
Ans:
h=7 m=39
